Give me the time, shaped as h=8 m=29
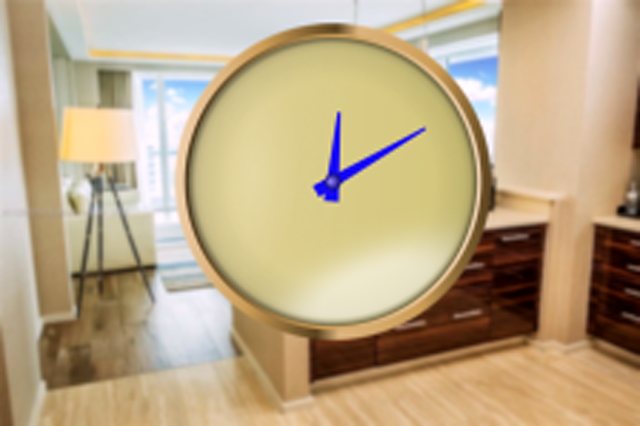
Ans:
h=12 m=10
